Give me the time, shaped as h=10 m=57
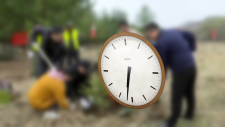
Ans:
h=6 m=32
